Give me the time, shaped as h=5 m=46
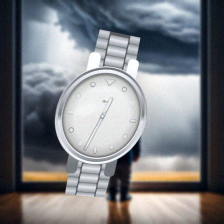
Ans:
h=12 m=33
